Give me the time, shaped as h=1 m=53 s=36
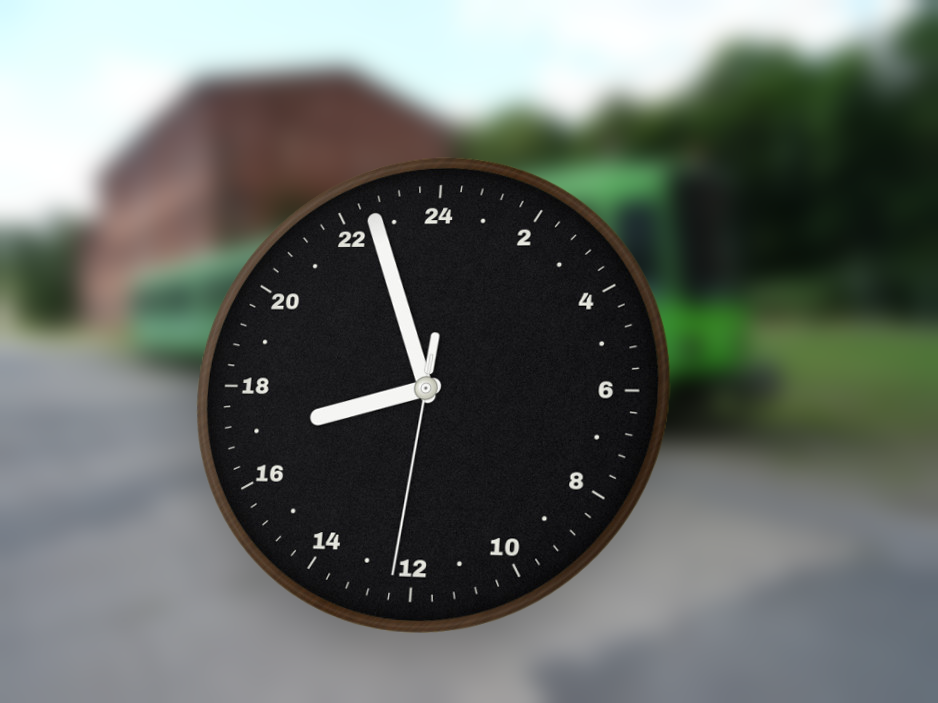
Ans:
h=16 m=56 s=31
